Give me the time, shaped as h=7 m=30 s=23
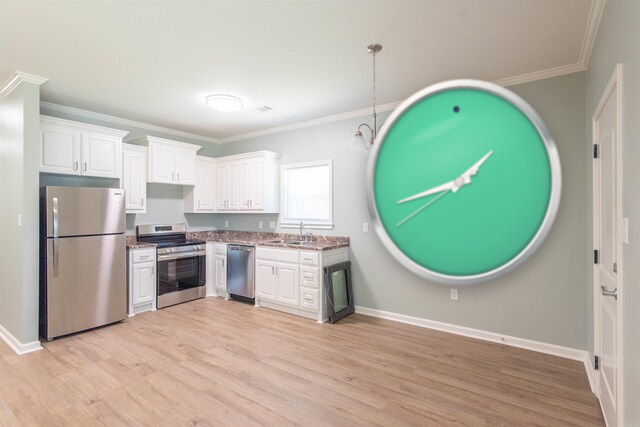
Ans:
h=1 m=42 s=40
